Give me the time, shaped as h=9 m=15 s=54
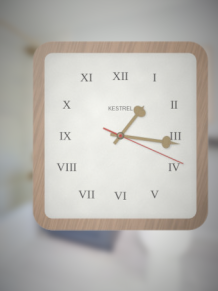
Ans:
h=1 m=16 s=19
